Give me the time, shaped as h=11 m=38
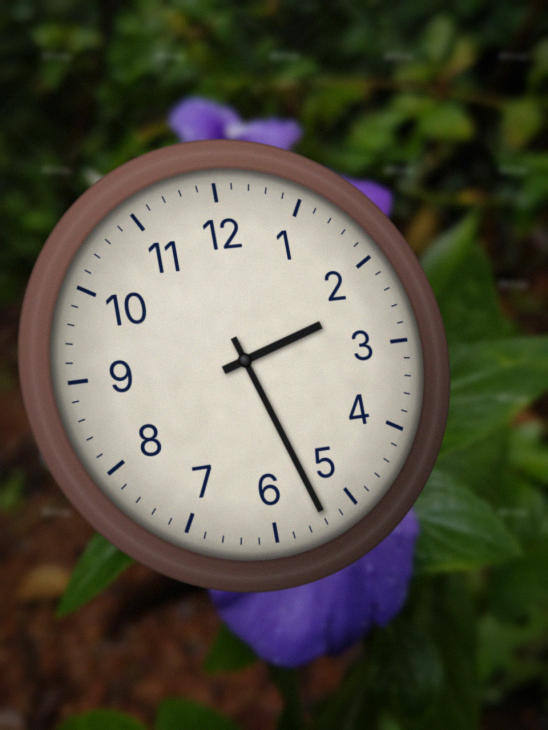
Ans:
h=2 m=27
